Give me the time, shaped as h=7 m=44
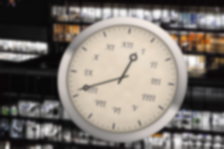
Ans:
h=12 m=41
